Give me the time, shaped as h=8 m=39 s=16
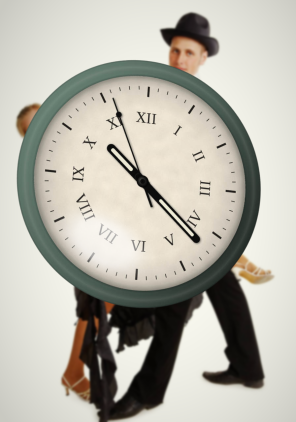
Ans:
h=10 m=21 s=56
